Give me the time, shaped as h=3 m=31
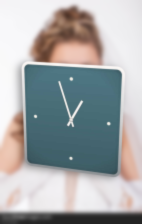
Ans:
h=12 m=57
